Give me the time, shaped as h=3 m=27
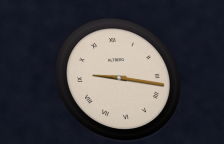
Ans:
h=9 m=17
